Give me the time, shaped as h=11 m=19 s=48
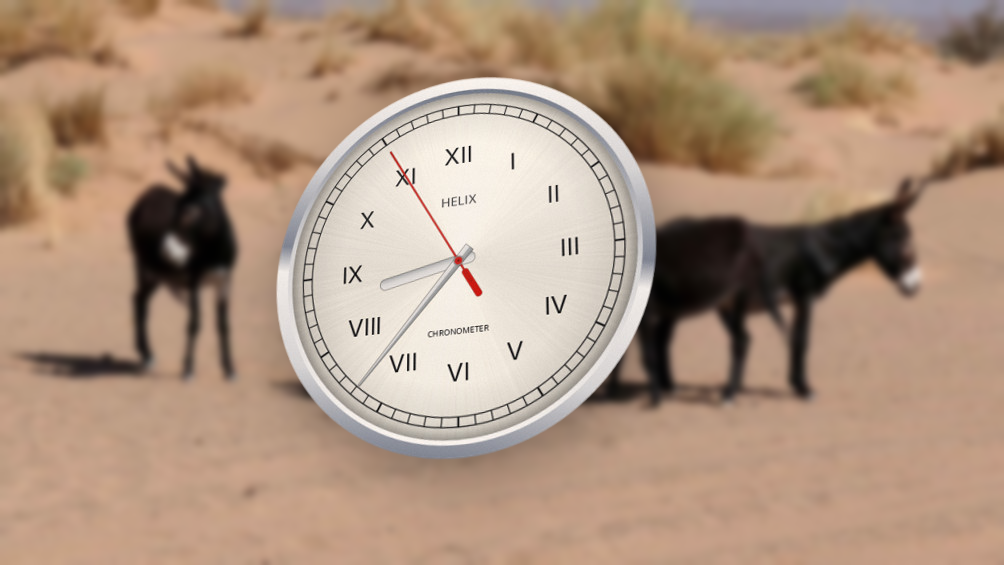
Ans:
h=8 m=36 s=55
